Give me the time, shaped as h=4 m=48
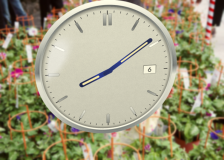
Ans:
h=8 m=9
